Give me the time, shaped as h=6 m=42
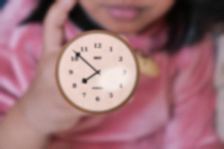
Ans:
h=7 m=52
